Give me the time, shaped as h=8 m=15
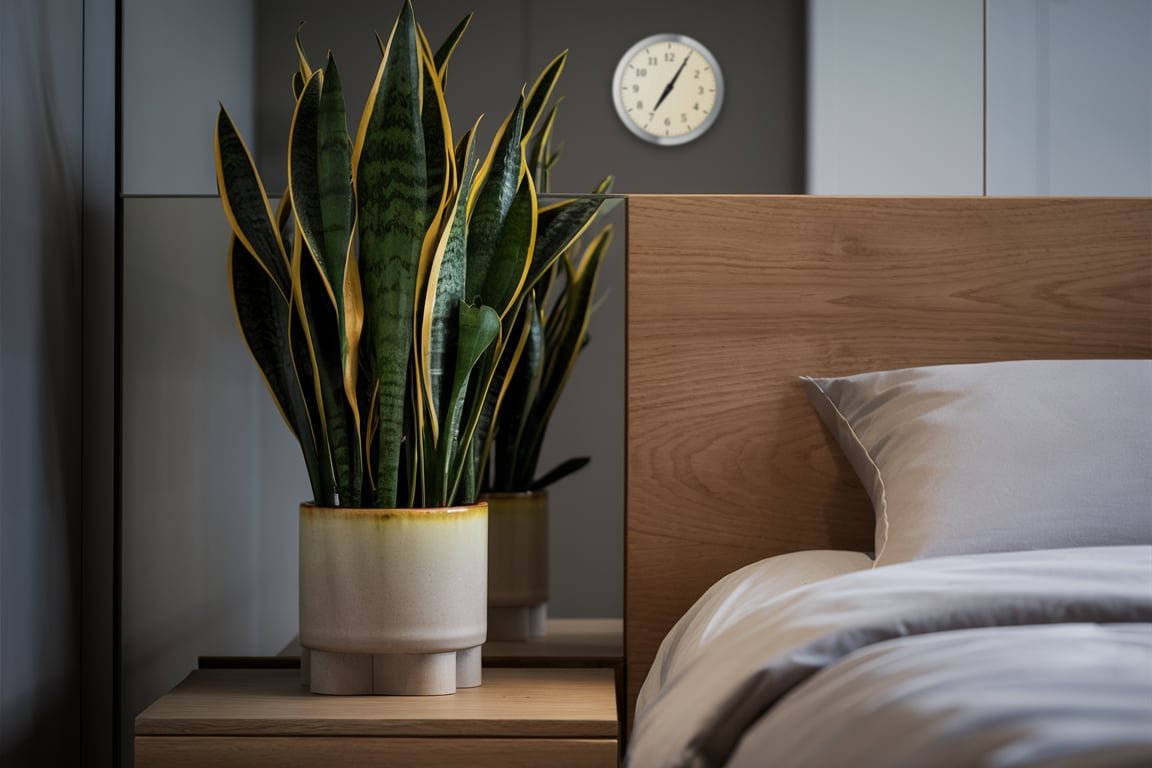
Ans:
h=7 m=5
